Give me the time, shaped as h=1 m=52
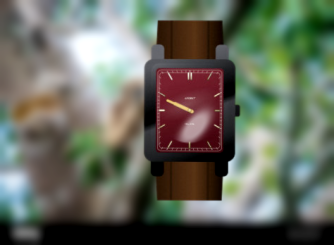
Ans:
h=9 m=49
